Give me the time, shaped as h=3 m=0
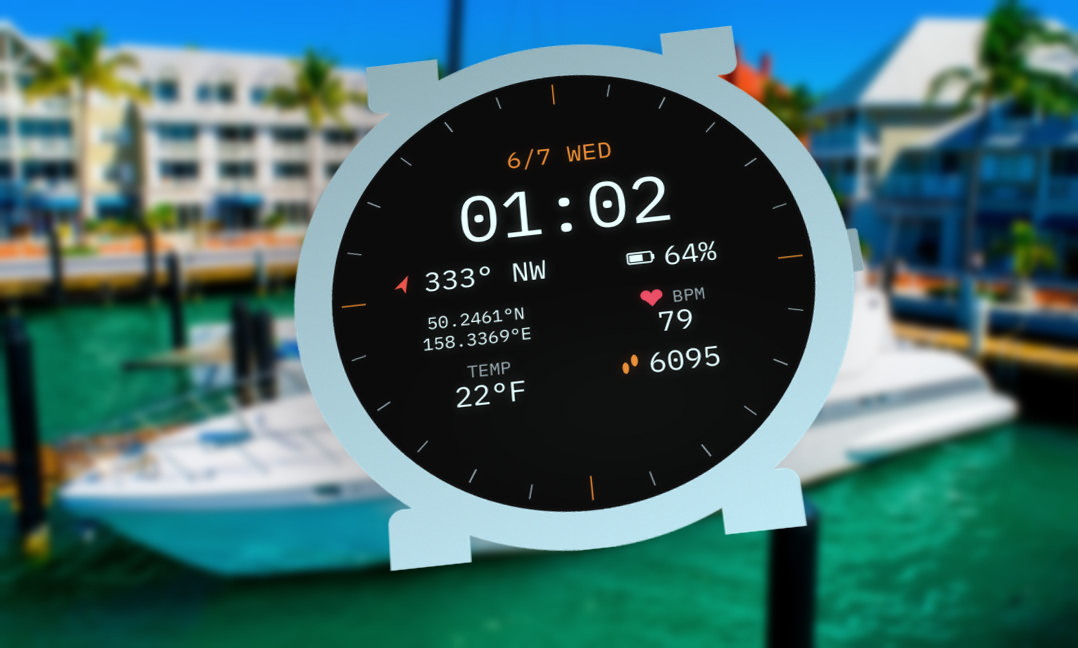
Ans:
h=1 m=2
